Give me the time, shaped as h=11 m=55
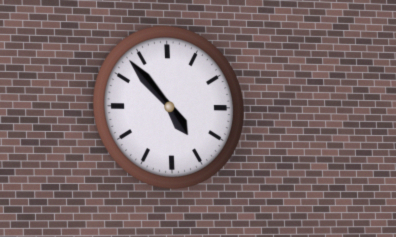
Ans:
h=4 m=53
